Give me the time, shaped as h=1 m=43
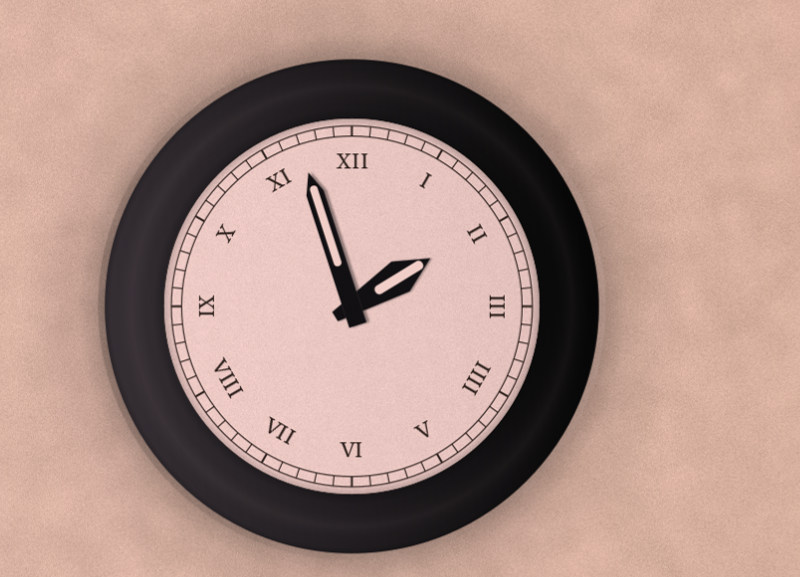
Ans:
h=1 m=57
